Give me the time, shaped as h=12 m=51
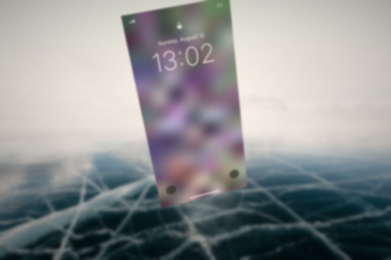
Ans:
h=13 m=2
